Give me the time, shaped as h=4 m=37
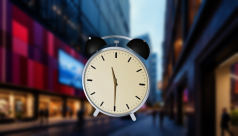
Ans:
h=11 m=30
